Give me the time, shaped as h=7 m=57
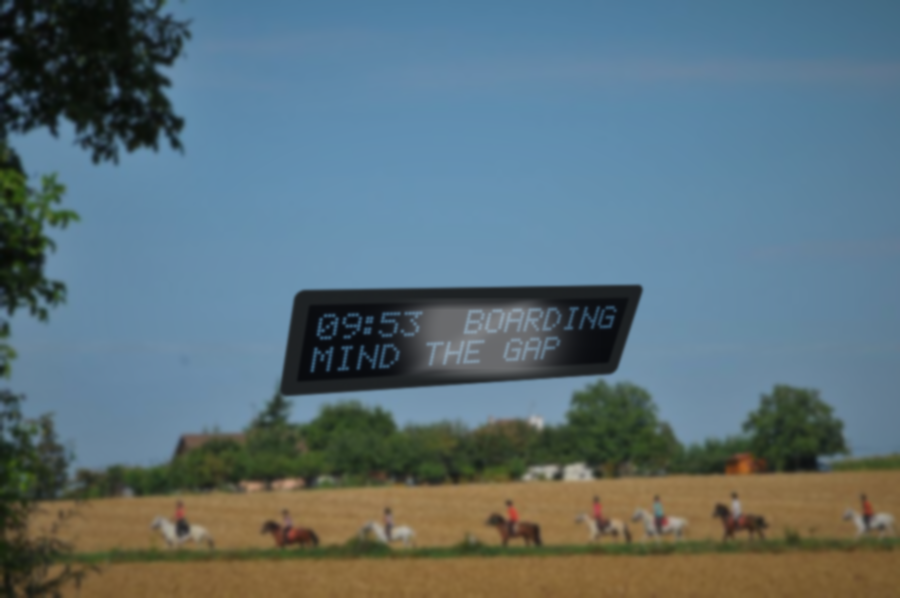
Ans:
h=9 m=53
